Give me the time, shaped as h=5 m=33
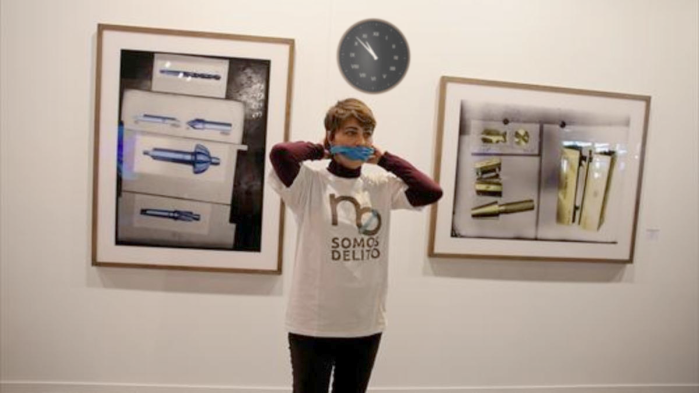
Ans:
h=10 m=52
